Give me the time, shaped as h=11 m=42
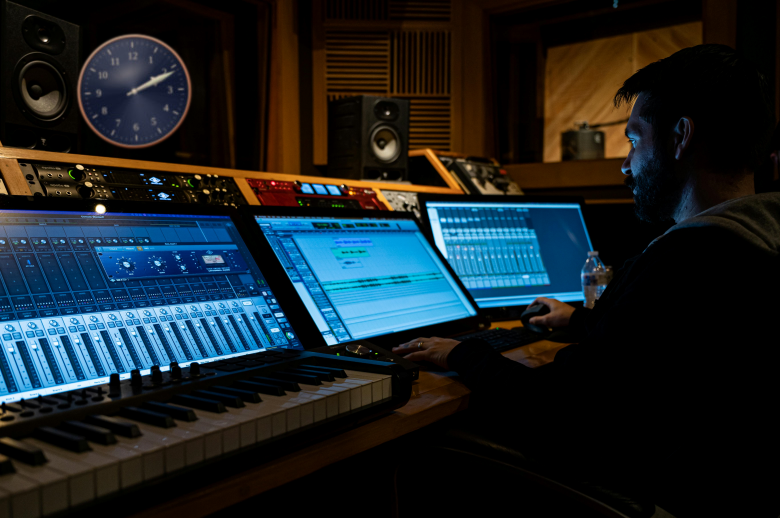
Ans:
h=2 m=11
